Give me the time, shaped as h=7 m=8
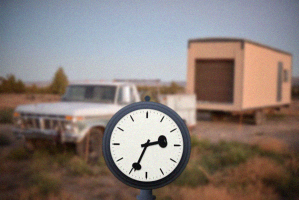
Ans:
h=2 m=34
